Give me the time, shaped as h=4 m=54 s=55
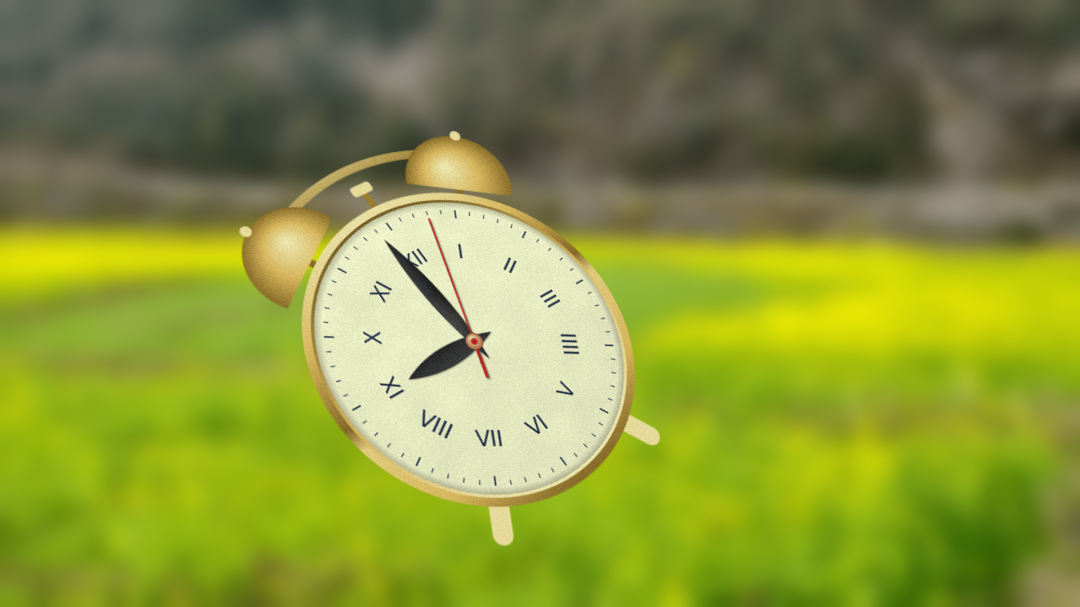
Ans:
h=8 m=59 s=3
